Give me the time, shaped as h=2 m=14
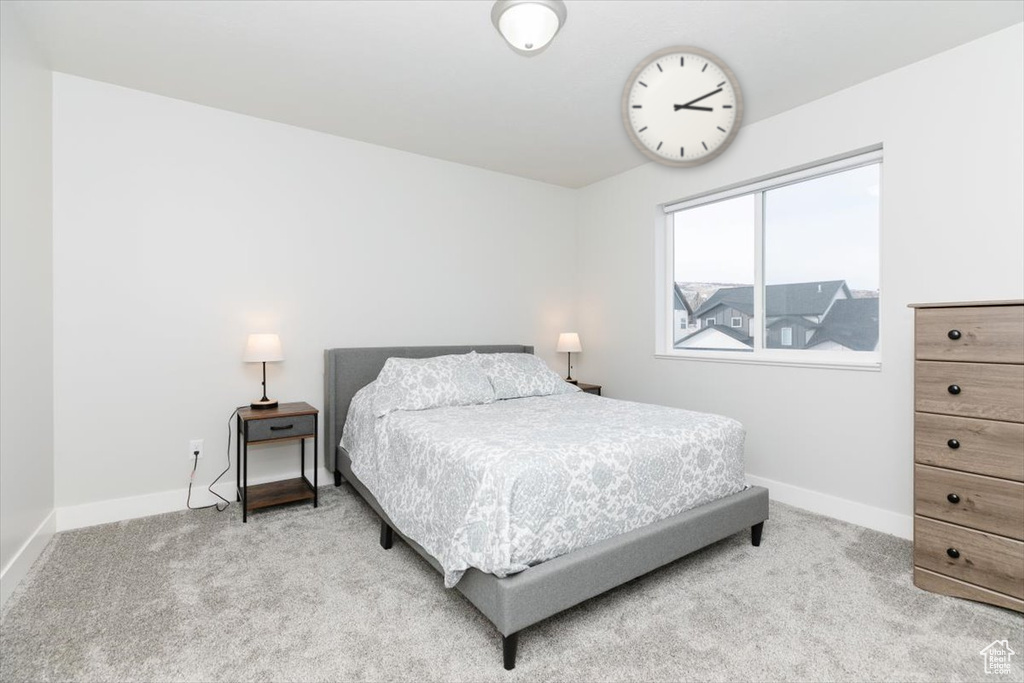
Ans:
h=3 m=11
